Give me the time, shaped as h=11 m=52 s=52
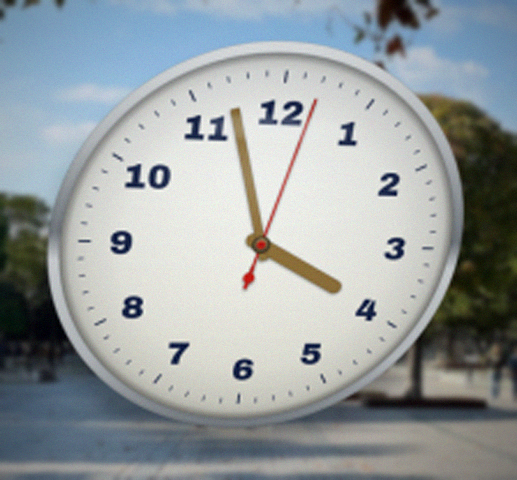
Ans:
h=3 m=57 s=2
